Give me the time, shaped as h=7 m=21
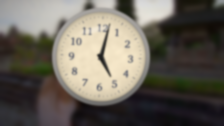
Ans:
h=5 m=2
